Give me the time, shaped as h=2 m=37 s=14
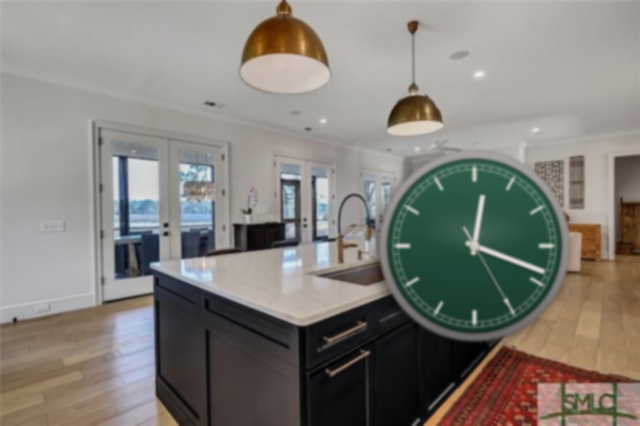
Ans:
h=12 m=18 s=25
